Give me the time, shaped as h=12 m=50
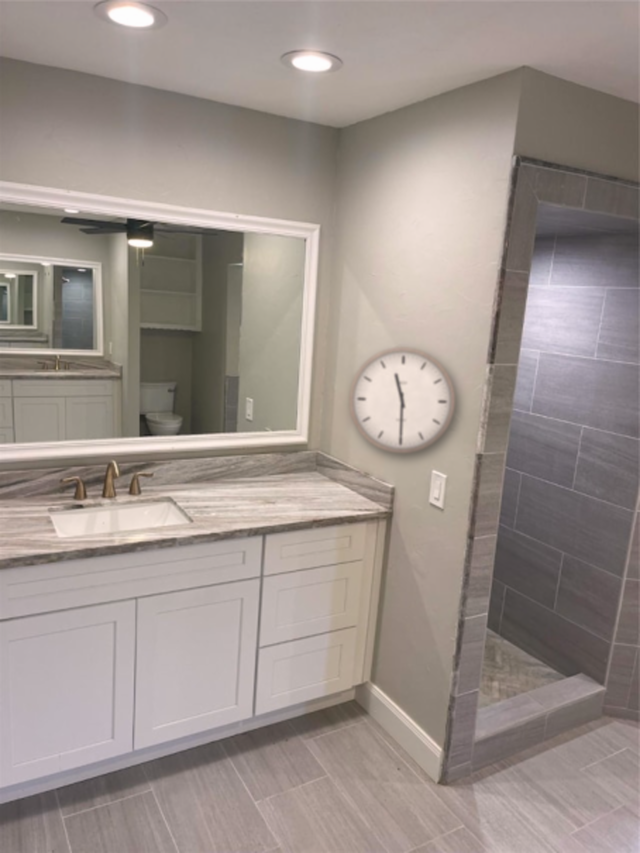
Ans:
h=11 m=30
